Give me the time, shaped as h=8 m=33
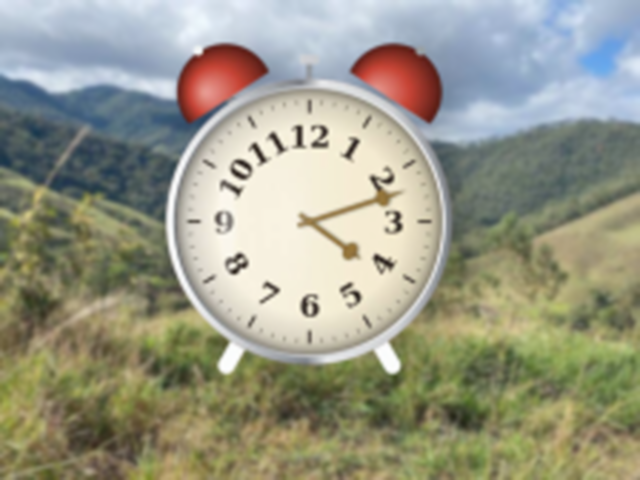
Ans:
h=4 m=12
